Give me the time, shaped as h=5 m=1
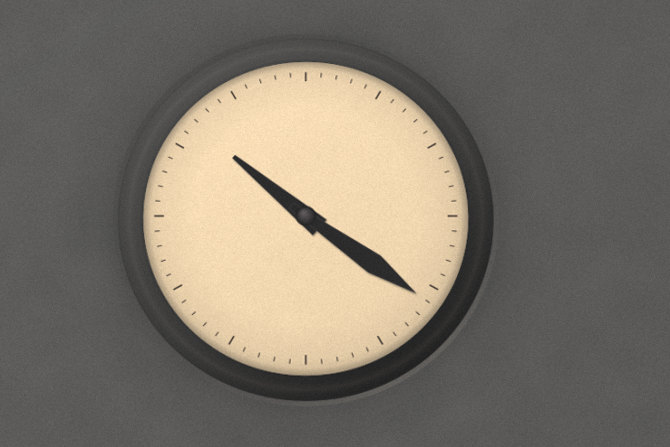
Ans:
h=10 m=21
